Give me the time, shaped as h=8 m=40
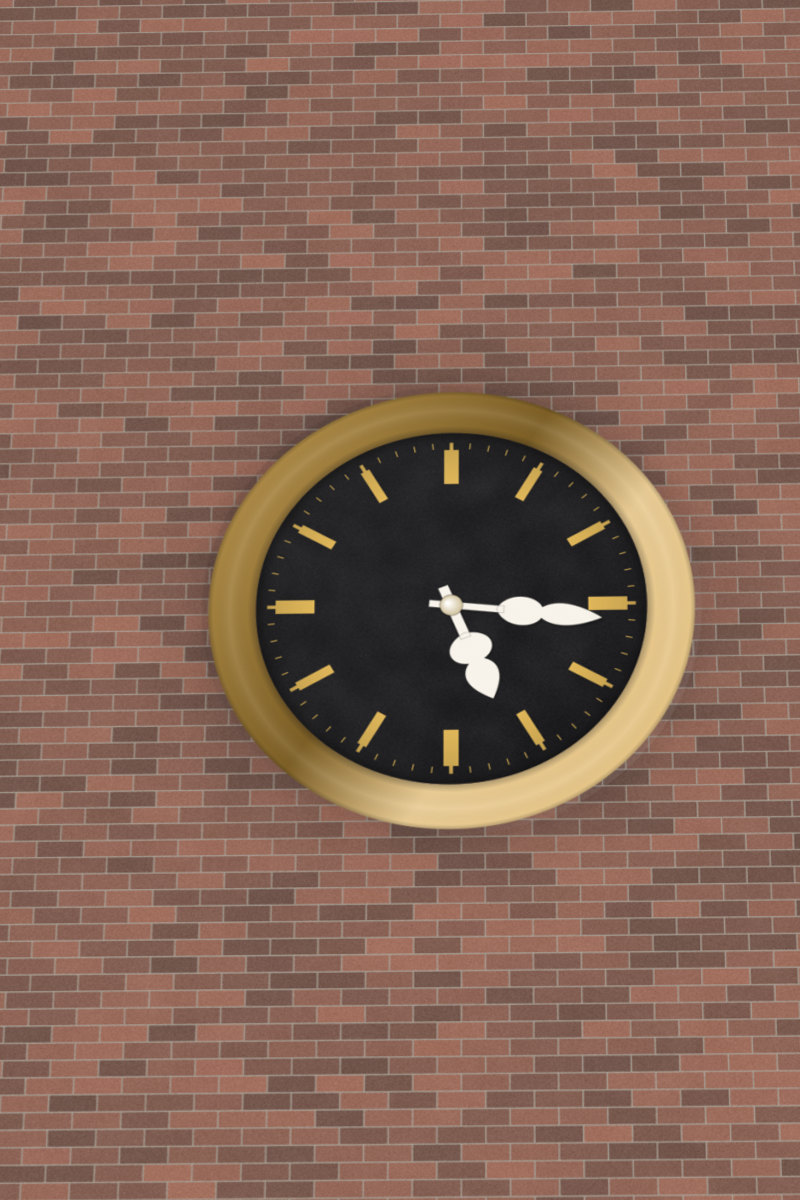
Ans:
h=5 m=16
